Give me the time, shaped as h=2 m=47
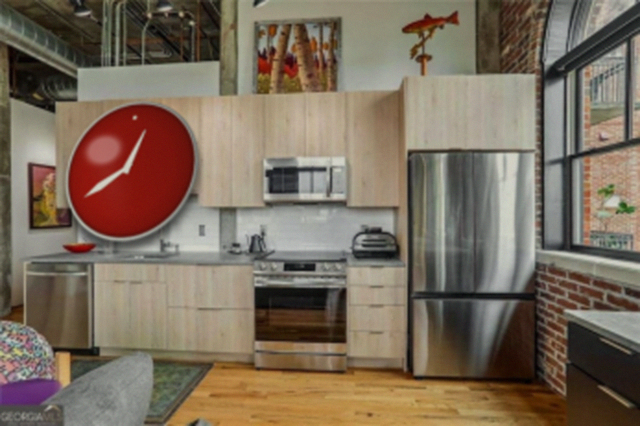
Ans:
h=12 m=39
